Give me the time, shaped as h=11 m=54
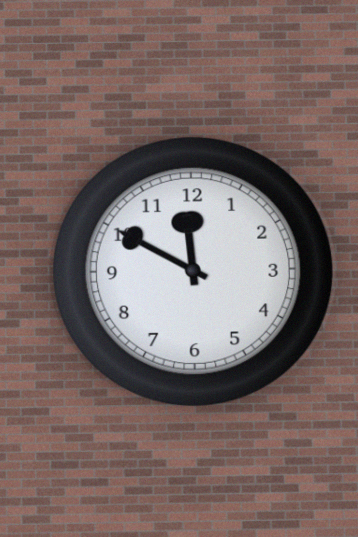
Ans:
h=11 m=50
